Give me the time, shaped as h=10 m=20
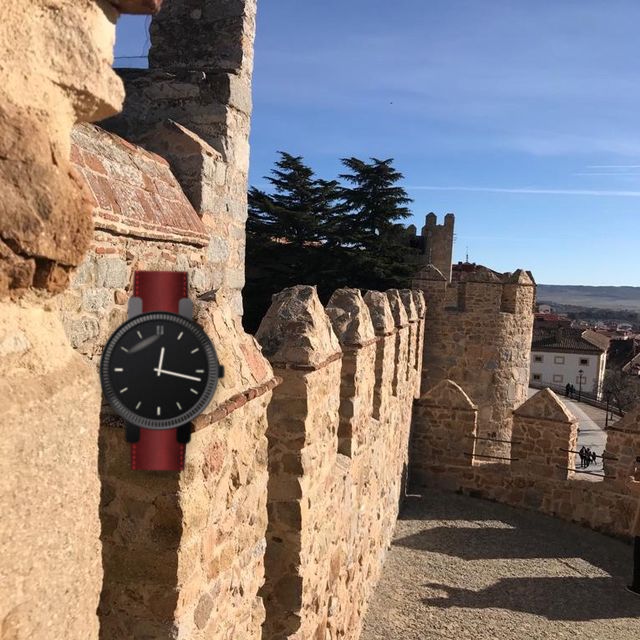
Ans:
h=12 m=17
